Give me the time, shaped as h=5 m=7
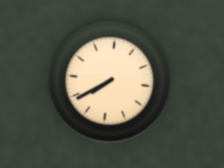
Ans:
h=7 m=39
